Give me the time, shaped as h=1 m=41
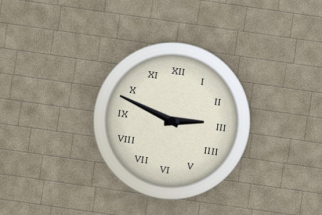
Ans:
h=2 m=48
